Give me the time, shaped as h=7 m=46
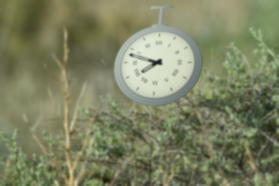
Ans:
h=7 m=48
